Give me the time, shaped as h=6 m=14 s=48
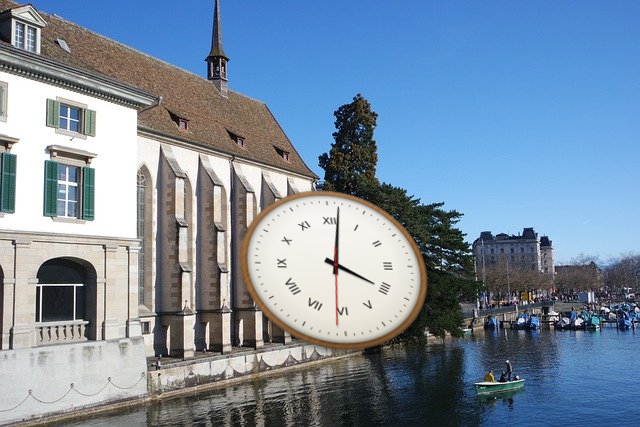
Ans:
h=4 m=1 s=31
